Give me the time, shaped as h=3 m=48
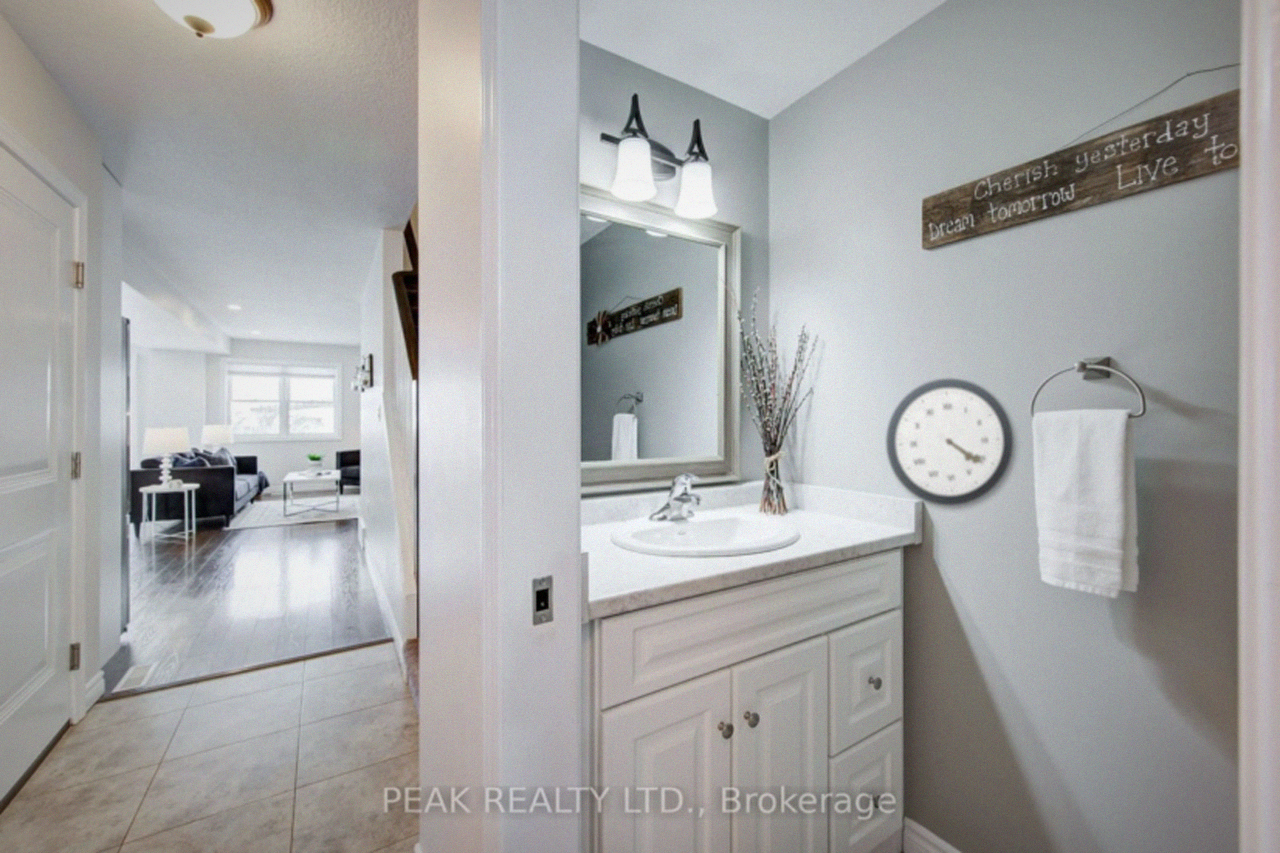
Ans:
h=4 m=21
